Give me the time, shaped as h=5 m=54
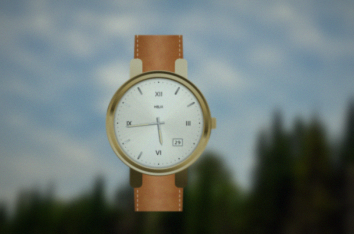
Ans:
h=5 m=44
